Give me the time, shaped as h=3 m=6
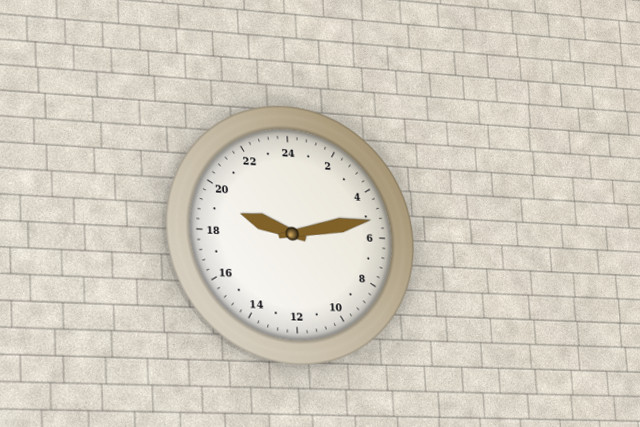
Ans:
h=19 m=13
